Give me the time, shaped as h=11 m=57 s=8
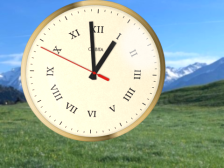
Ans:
h=12 m=58 s=49
